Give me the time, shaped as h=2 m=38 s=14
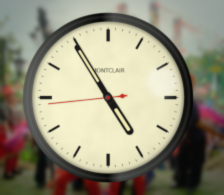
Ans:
h=4 m=54 s=44
